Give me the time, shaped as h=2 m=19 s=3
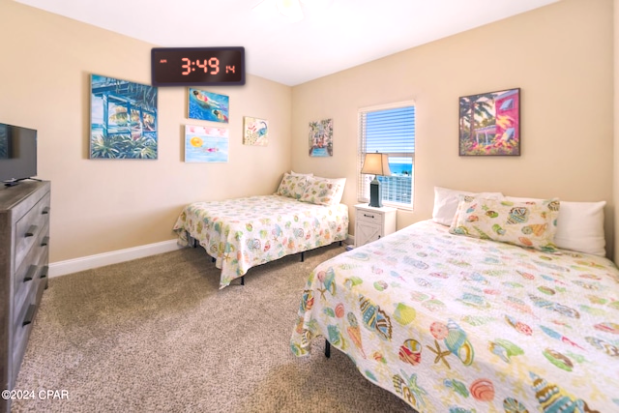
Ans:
h=3 m=49 s=14
